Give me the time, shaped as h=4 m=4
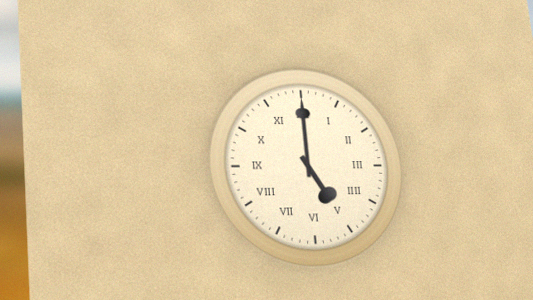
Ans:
h=5 m=0
